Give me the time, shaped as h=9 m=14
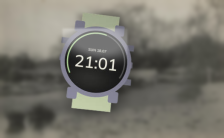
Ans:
h=21 m=1
